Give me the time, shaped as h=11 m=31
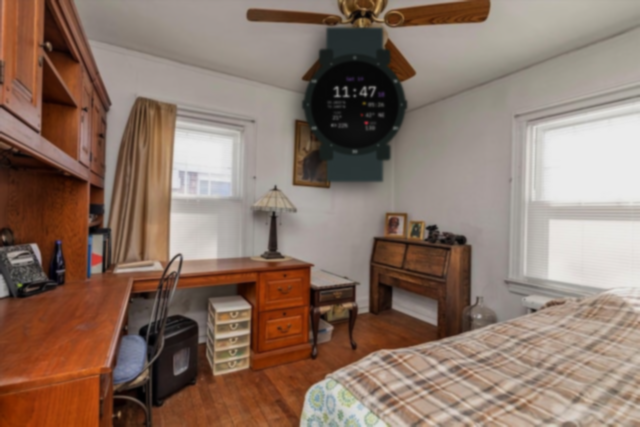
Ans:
h=11 m=47
